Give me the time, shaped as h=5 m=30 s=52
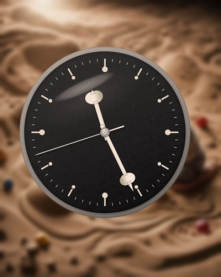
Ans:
h=11 m=25 s=42
